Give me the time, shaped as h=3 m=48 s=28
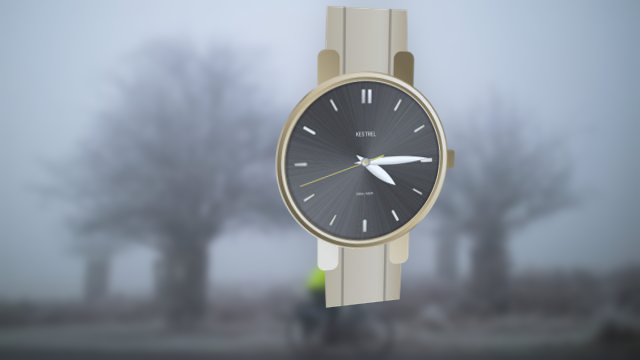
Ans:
h=4 m=14 s=42
